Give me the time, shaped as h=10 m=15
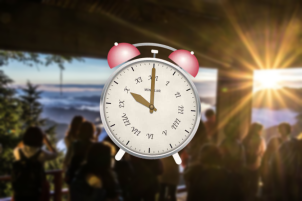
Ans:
h=10 m=0
